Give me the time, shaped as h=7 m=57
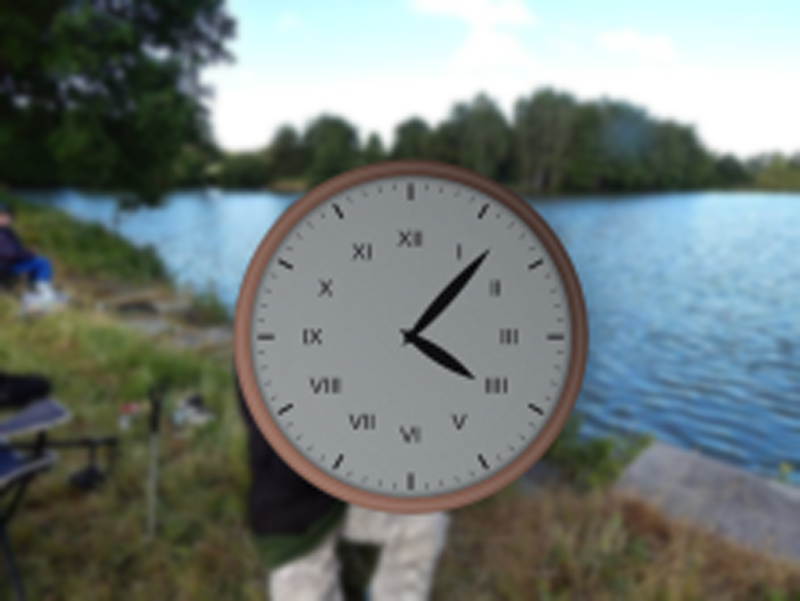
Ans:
h=4 m=7
